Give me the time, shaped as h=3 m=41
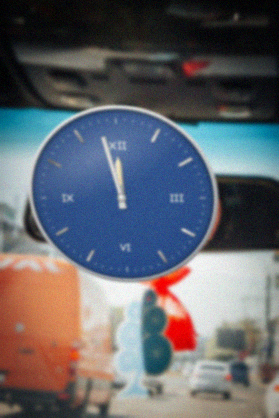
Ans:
h=11 m=58
